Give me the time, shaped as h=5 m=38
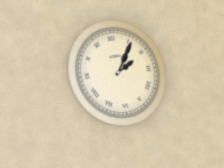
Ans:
h=2 m=6
